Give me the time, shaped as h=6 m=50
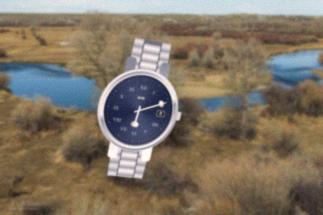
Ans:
h=6 m=11
